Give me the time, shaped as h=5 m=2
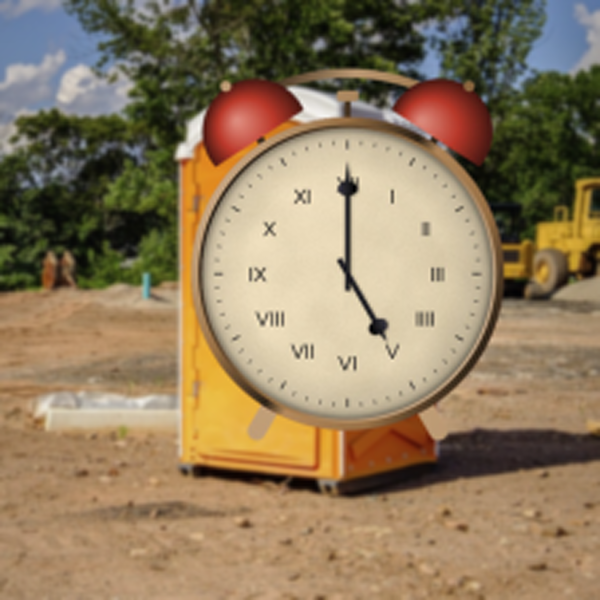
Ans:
h=5 m=0
